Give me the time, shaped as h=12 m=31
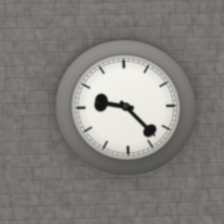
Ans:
h=9 m=23
